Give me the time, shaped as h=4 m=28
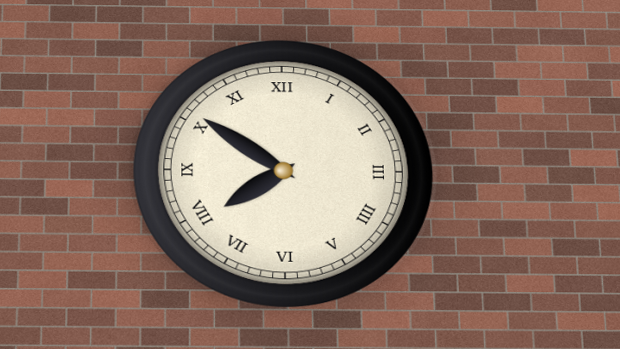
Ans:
h=7 m=51
